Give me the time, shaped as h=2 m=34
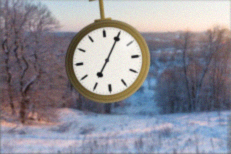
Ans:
h=7 m=5
